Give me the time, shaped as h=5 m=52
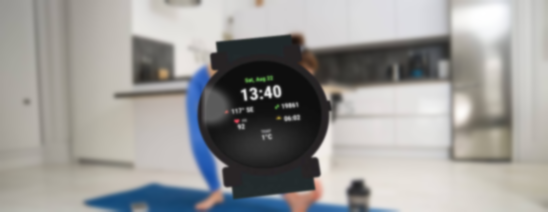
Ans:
h=13 m=40
